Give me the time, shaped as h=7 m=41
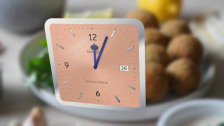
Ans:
h=12 m=4
